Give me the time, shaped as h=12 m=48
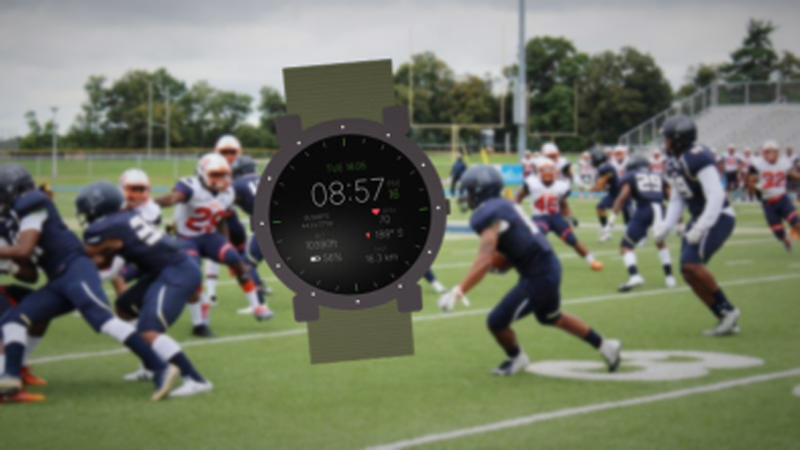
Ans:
h=8 m=57
